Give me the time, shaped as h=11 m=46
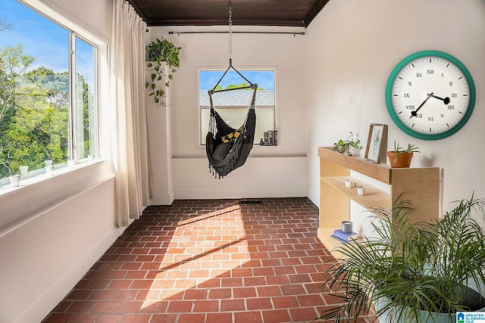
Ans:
h=3 m=37
